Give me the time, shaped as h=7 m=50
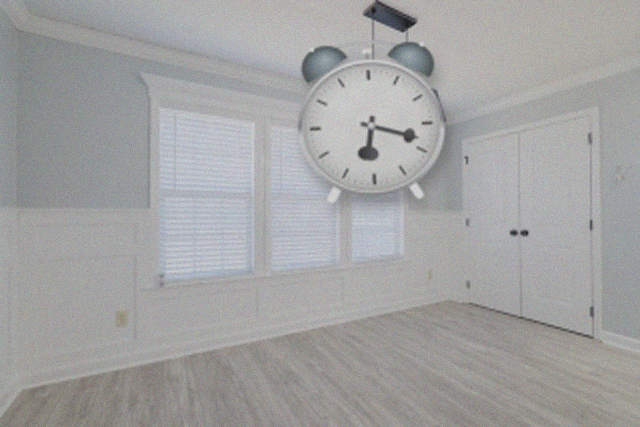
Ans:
h=6 m=18
